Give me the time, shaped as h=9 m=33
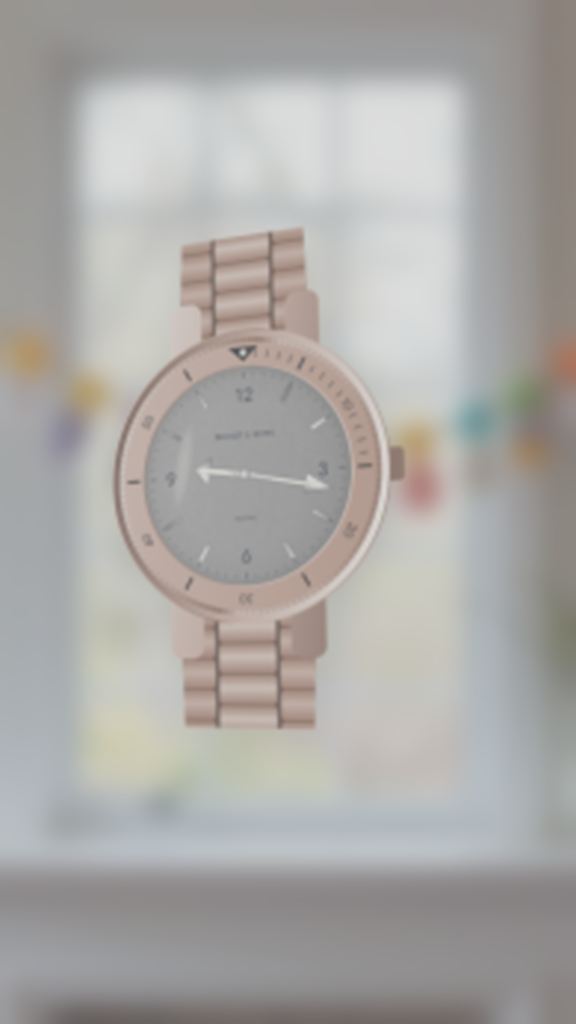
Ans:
h=9 m=17
